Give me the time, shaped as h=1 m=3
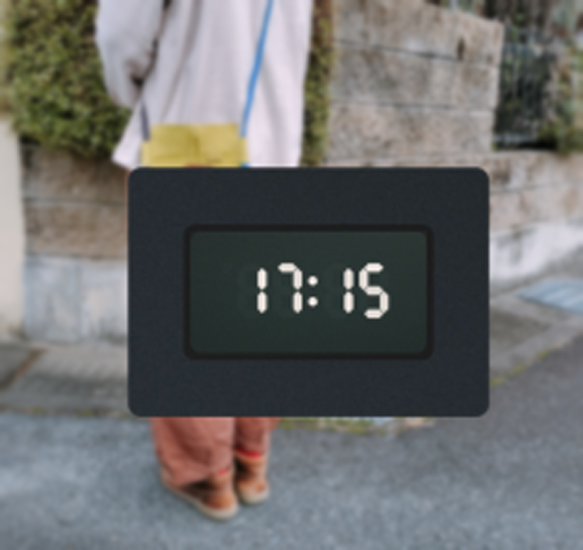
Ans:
h=17 m=15
